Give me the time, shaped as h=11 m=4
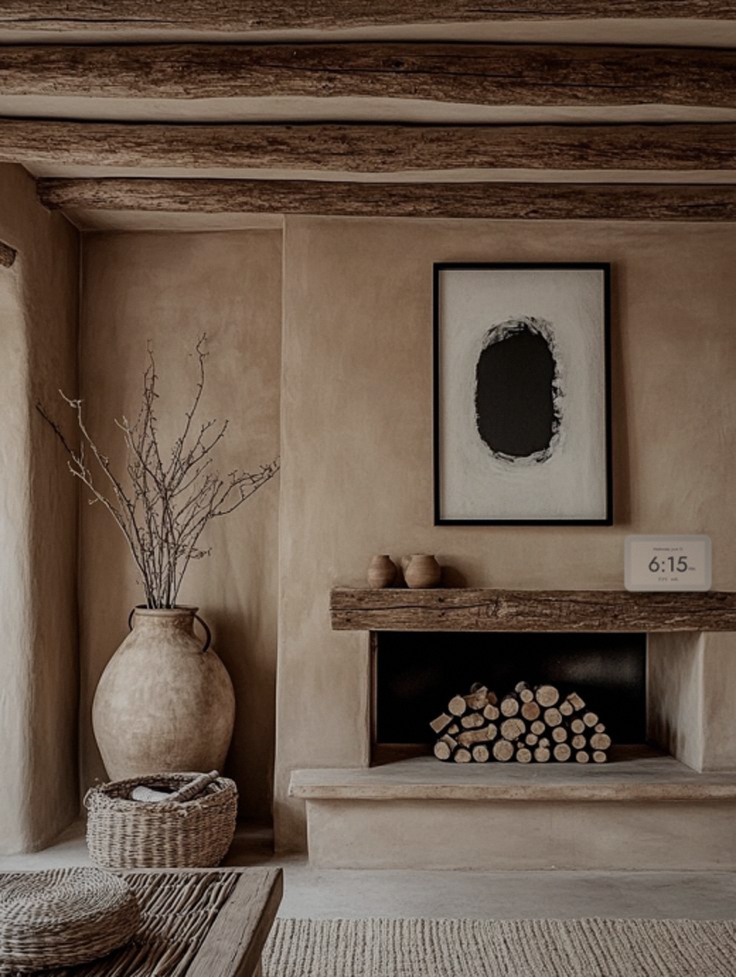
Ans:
h=6 m=15
